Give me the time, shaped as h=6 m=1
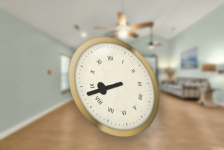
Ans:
h=8 m=43
